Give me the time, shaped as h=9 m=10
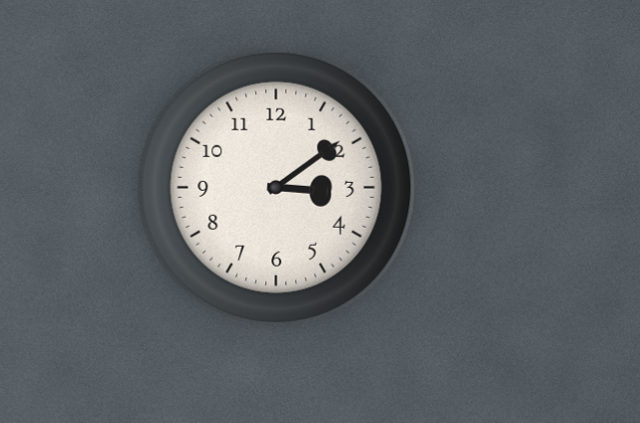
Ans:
h=3 m=9
